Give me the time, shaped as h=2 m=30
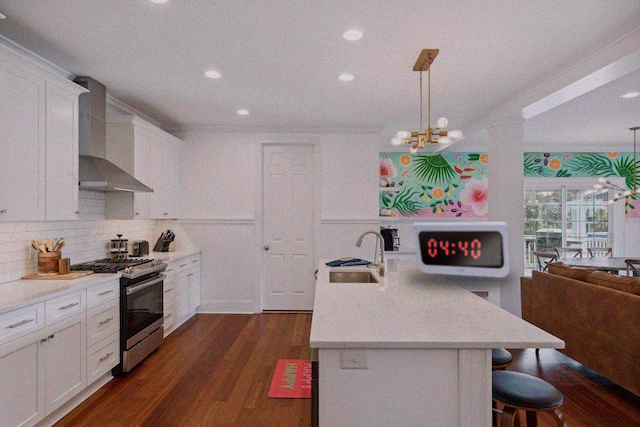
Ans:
h=4 m=40
